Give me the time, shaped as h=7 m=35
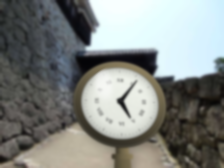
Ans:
h=5 m=6
